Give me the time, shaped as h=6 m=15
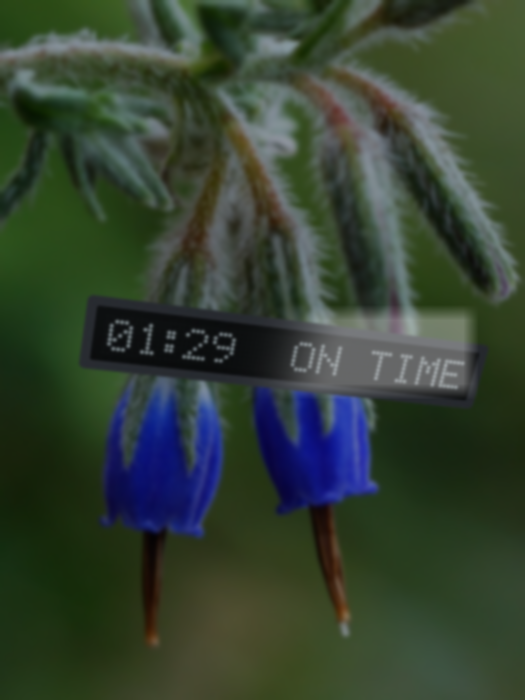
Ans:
h=1 m=29
